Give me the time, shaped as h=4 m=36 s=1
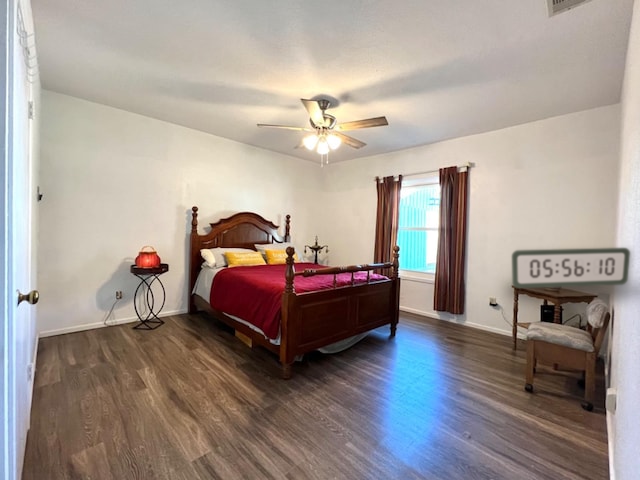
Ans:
h=5 m=56 s=10
